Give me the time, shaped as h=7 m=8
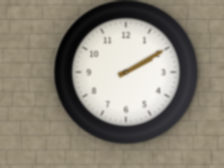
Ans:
h=2 m=10
